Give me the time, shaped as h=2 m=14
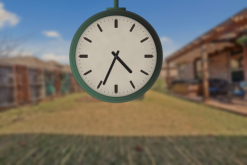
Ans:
h=4 m=34
